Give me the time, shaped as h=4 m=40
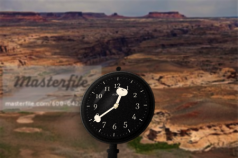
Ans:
h=12 m=39
